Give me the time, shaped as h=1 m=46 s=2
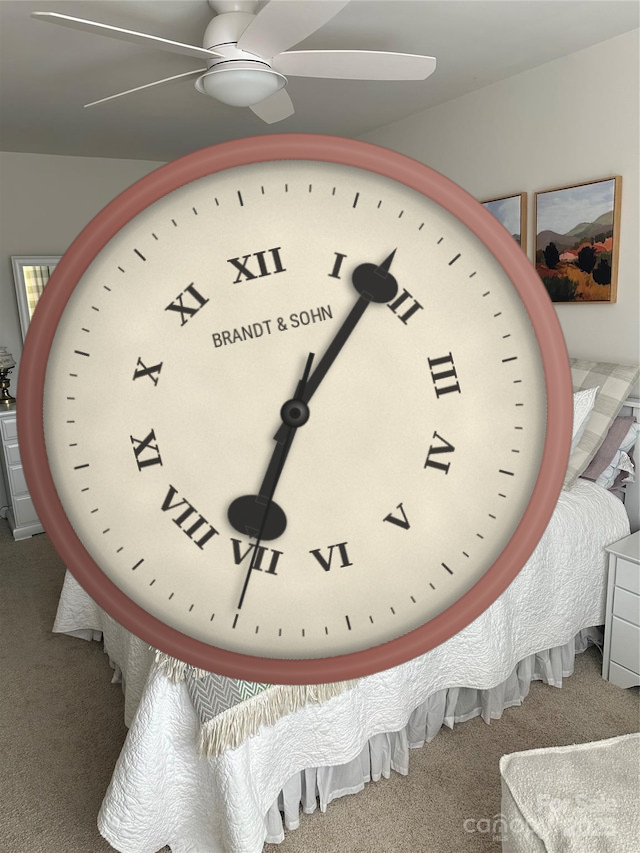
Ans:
h=7 m=7 s=35
